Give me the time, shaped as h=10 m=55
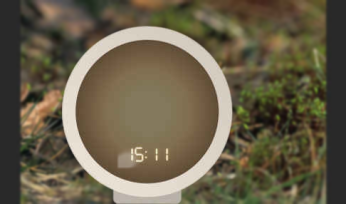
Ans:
h=15 m=11
